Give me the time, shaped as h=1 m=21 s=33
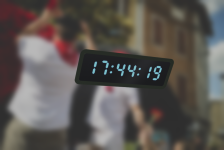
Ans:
h=17 m=44 s=19
